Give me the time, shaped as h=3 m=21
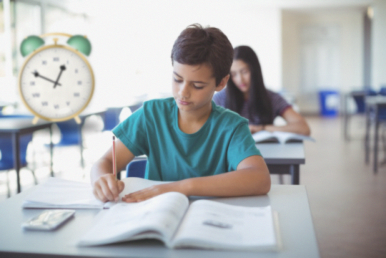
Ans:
h=12 m=49
